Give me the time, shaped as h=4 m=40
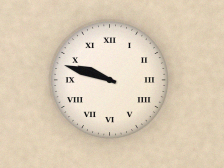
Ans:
h=9 m=48
